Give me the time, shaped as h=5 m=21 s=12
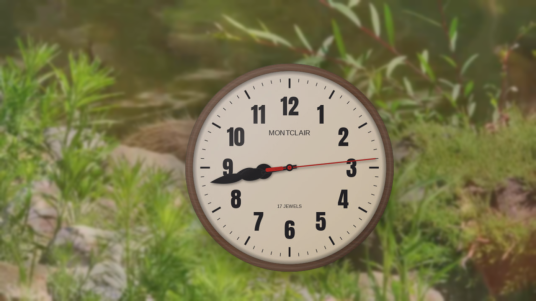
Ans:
h=8 m=43 s=14
